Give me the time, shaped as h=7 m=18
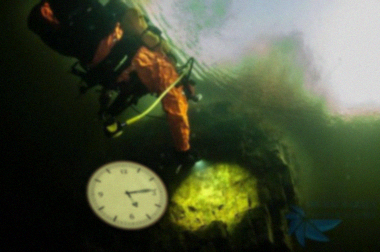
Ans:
h=5 m=14
